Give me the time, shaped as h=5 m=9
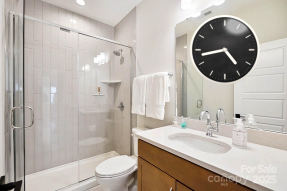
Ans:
h=4 m=43
